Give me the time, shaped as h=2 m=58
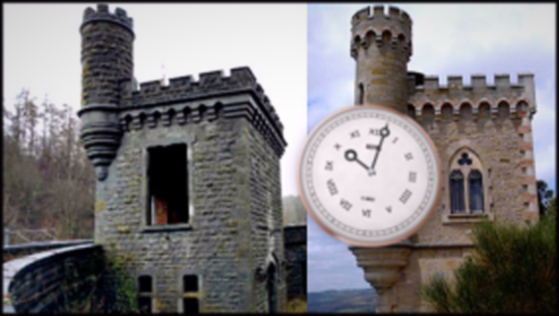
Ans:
h=10 m=2
